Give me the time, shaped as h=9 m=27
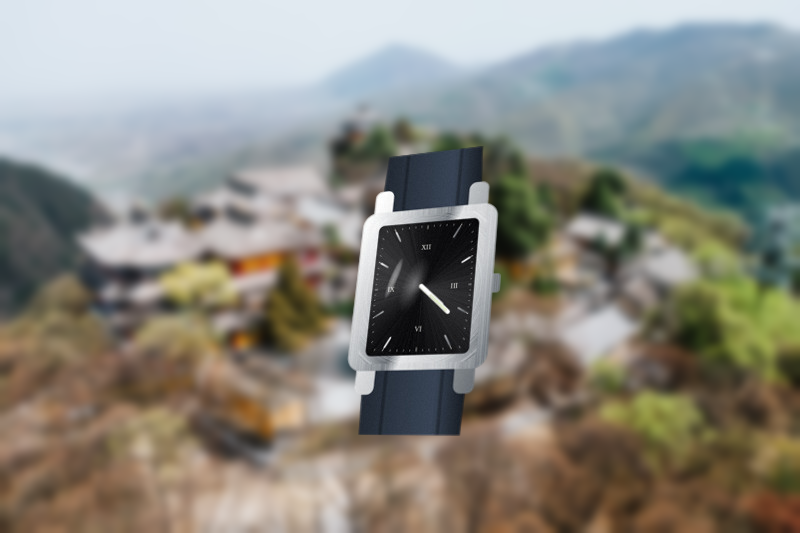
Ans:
h=4 m=22
